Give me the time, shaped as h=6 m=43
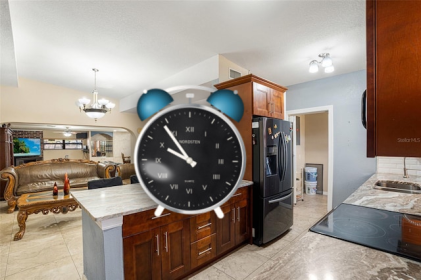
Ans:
h=9 m=54
